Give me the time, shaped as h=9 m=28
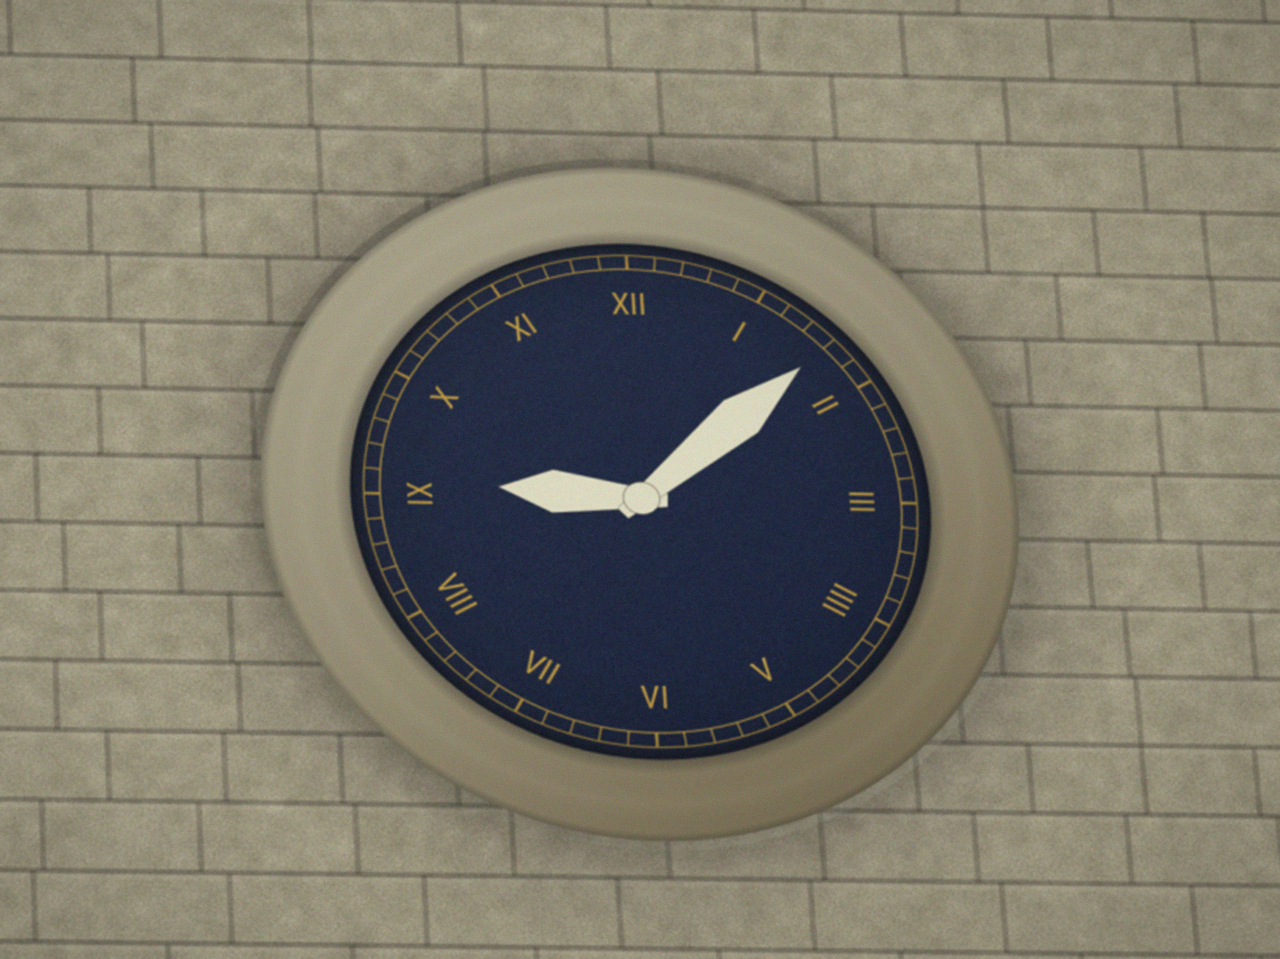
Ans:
h=9 m=8
